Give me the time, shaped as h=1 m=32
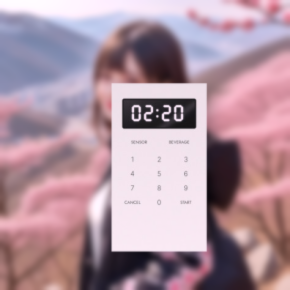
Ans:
h=2 m=20
